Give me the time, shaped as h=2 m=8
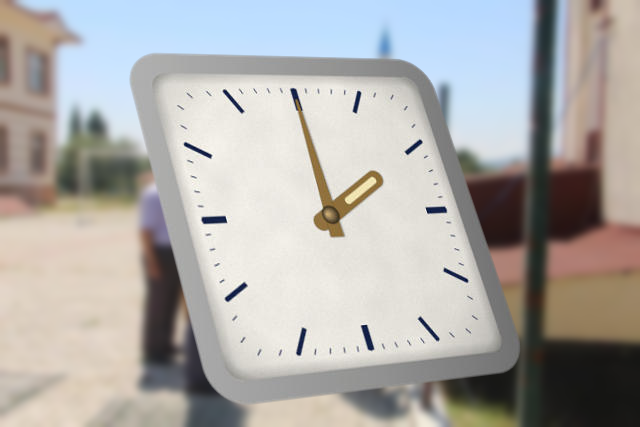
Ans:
h=2 m=0
